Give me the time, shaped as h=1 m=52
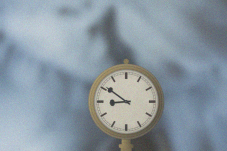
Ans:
h=8 m=51
